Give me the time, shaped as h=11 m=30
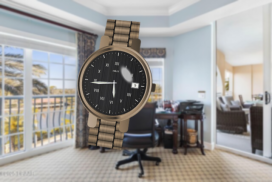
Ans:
h=5 m=44
